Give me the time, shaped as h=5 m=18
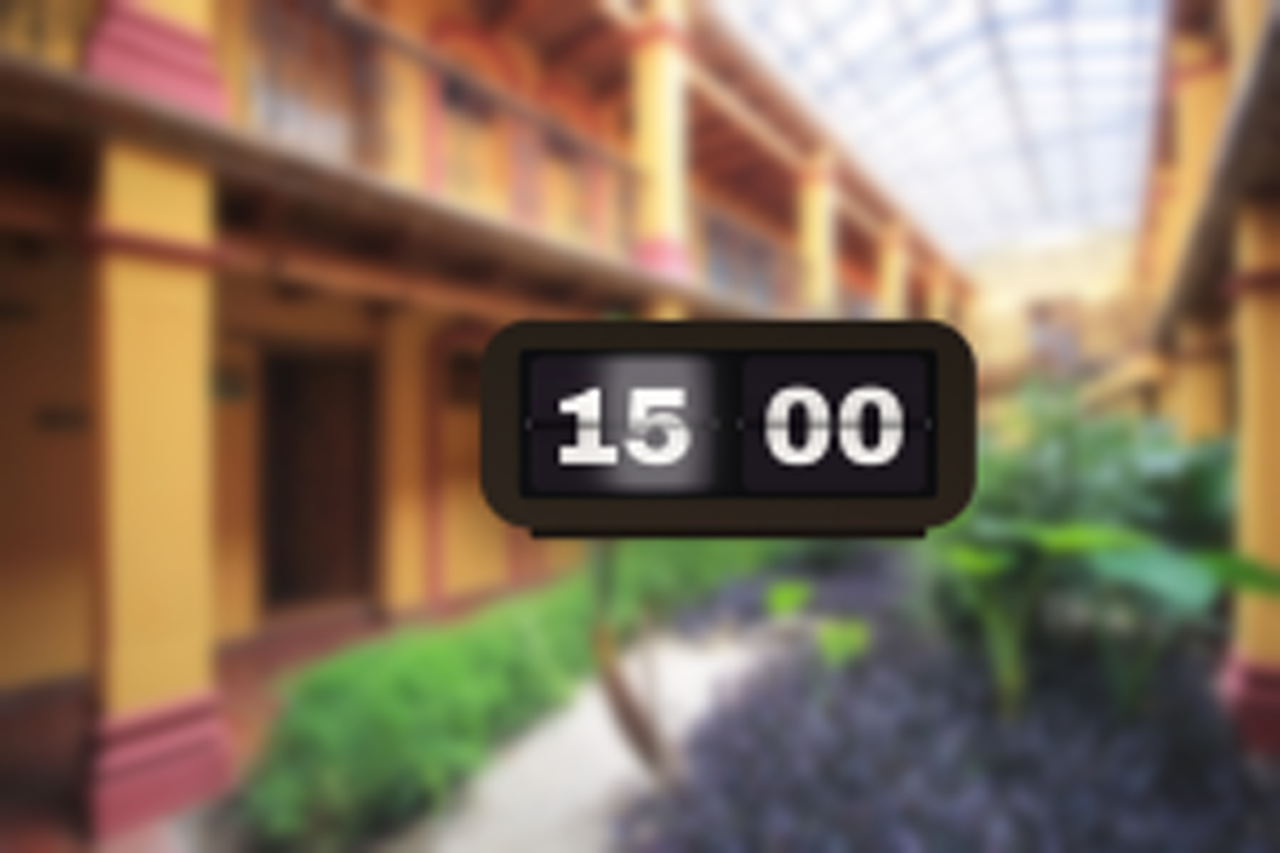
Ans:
h=15 m=0
